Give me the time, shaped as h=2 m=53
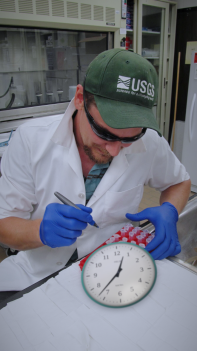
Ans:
h=12 m=37
